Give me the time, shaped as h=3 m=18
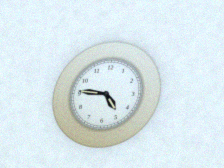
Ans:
h=4 m=46
